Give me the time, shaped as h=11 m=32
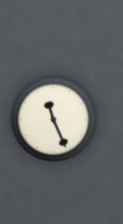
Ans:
h=11 m=26
